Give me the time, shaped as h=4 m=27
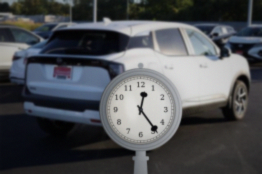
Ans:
h=12 m=24
